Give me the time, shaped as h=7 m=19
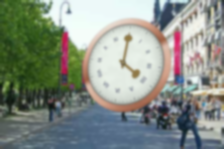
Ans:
h=4 m=0
